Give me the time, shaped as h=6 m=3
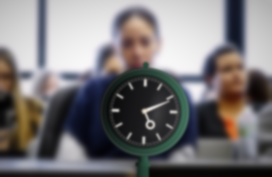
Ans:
h=5 m=11
